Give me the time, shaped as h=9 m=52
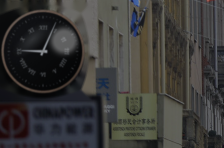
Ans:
h=9 m=4
